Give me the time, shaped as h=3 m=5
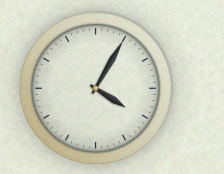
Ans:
h=4 m=5
